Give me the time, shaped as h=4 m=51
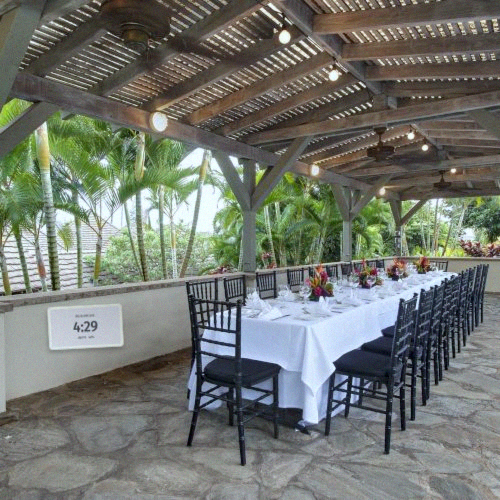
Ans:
h=4 m=29
